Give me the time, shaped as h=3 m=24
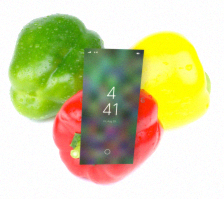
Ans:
h=4 m=41
